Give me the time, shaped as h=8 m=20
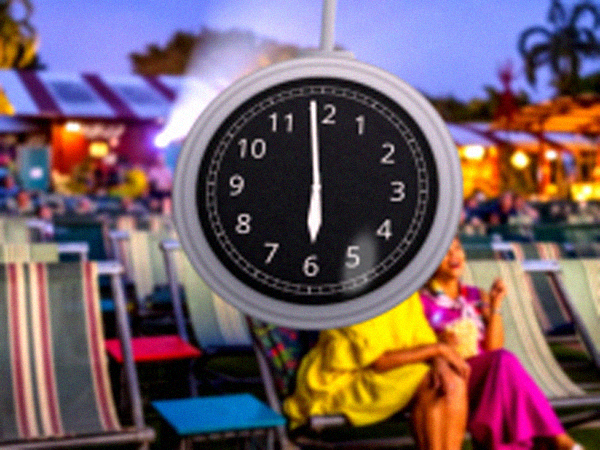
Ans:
h=5 m=59
